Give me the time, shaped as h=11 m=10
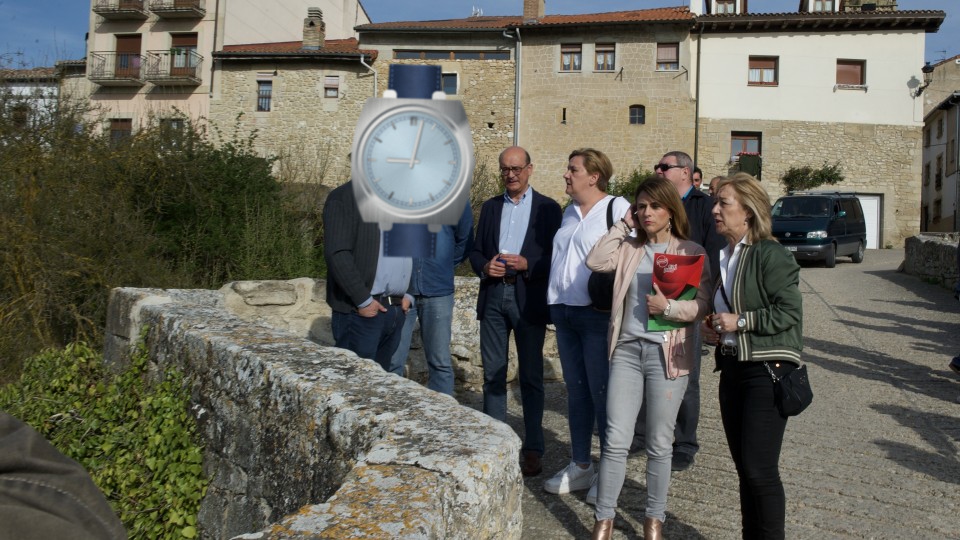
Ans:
h=9 m=2
